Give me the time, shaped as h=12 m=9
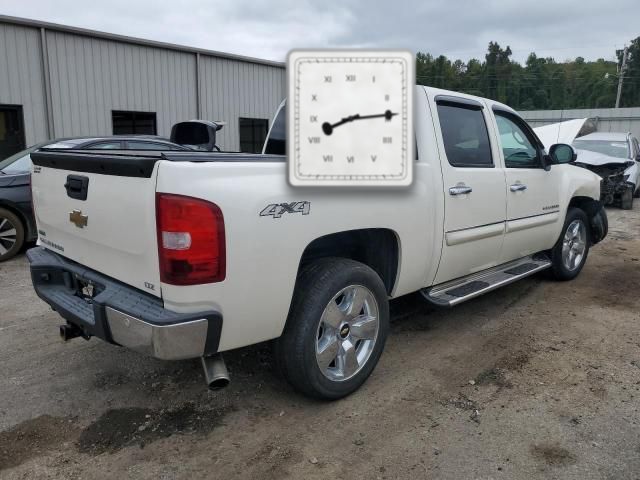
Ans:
h=8 m=14
